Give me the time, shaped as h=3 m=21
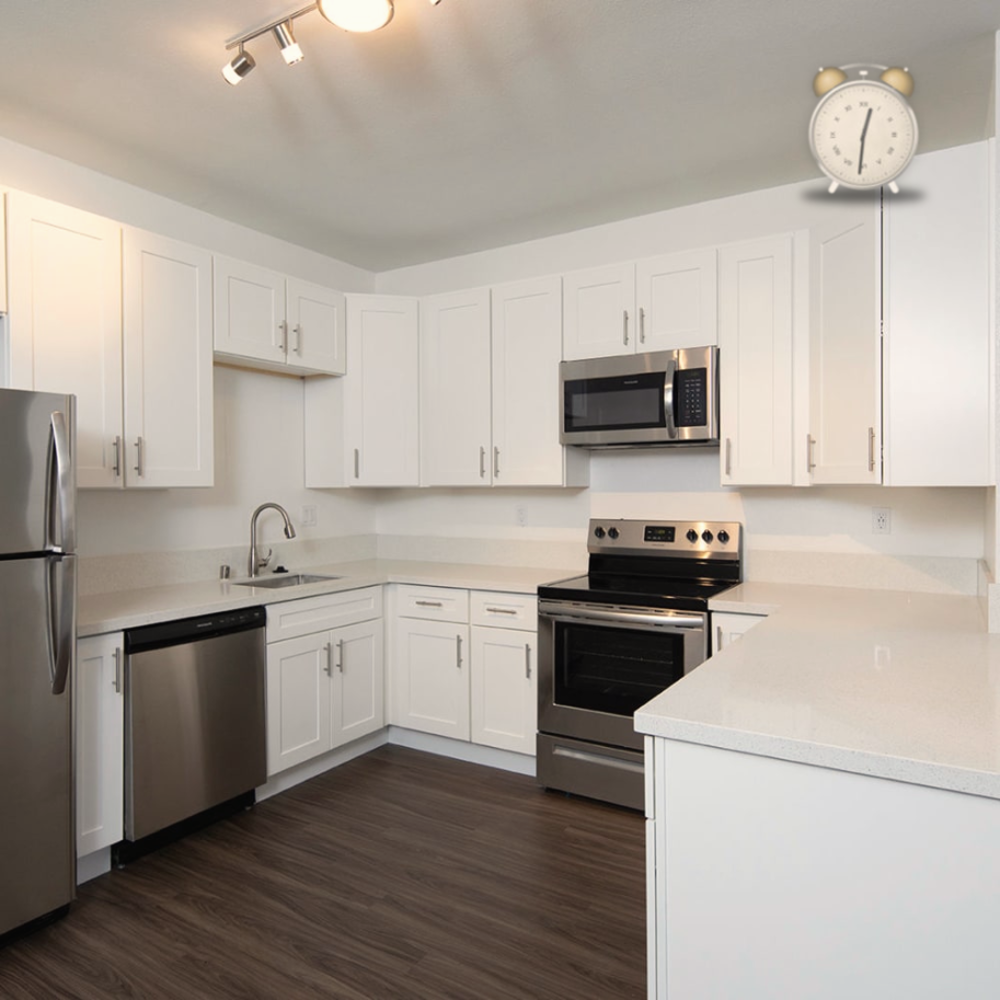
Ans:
h=12 m=31
